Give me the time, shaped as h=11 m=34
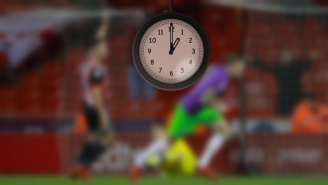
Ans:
h=1 m=0
